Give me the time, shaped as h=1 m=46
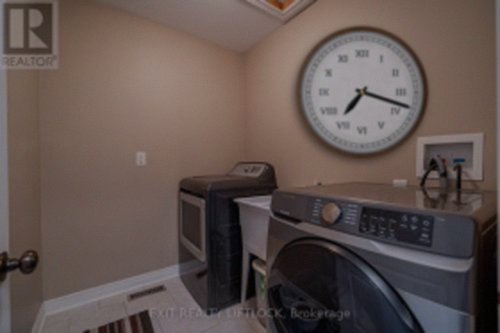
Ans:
h=7 m=18
